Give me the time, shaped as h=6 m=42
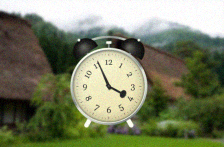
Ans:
h=3 m=56
